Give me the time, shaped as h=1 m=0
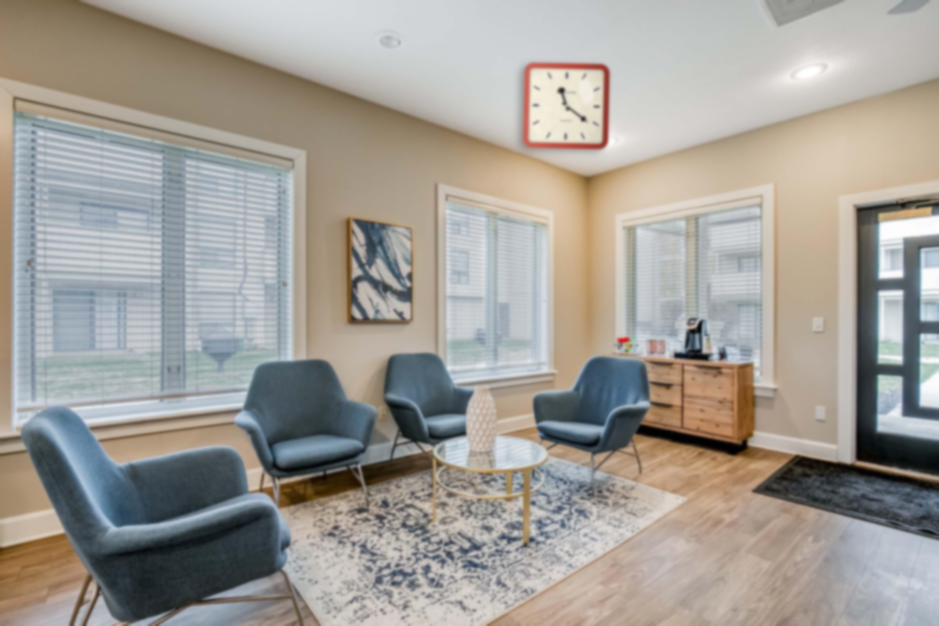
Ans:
h=11 m=21
